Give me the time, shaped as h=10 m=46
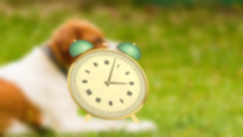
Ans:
h=3 m=3
